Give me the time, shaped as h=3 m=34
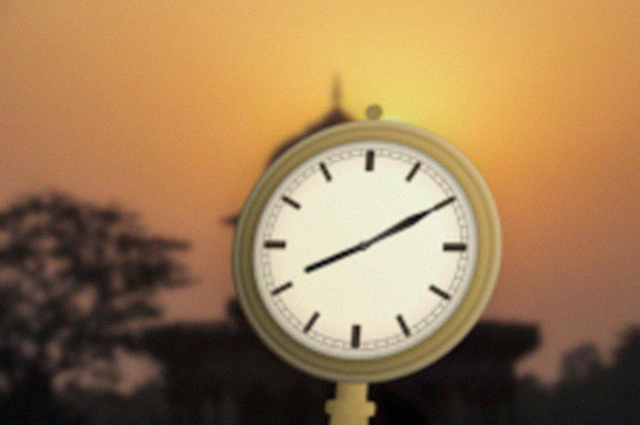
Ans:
h=8 m=10
